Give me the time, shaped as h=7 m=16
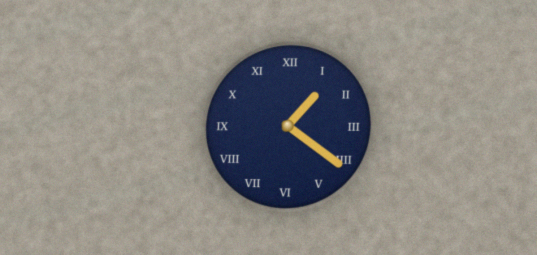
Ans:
h=1 m=21
